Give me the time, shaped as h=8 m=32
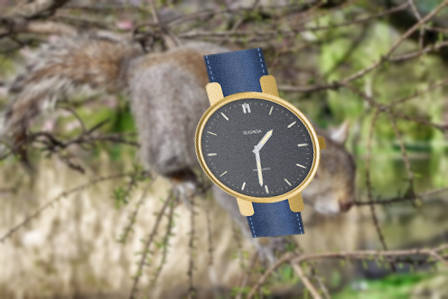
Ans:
h=1 m=31
